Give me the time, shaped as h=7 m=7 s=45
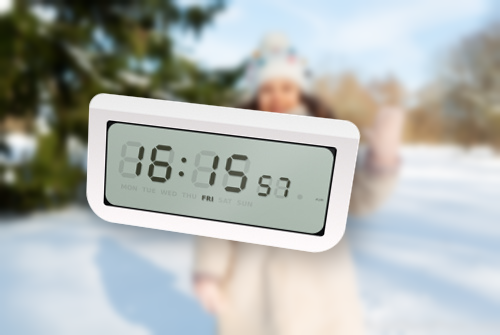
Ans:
h=16 m=15 s=57
